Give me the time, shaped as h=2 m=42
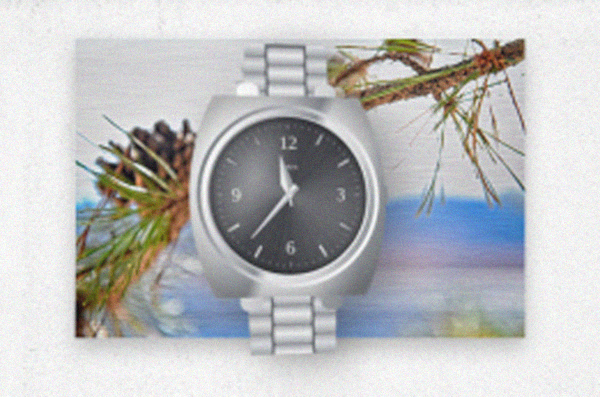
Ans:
h=11 m=37
